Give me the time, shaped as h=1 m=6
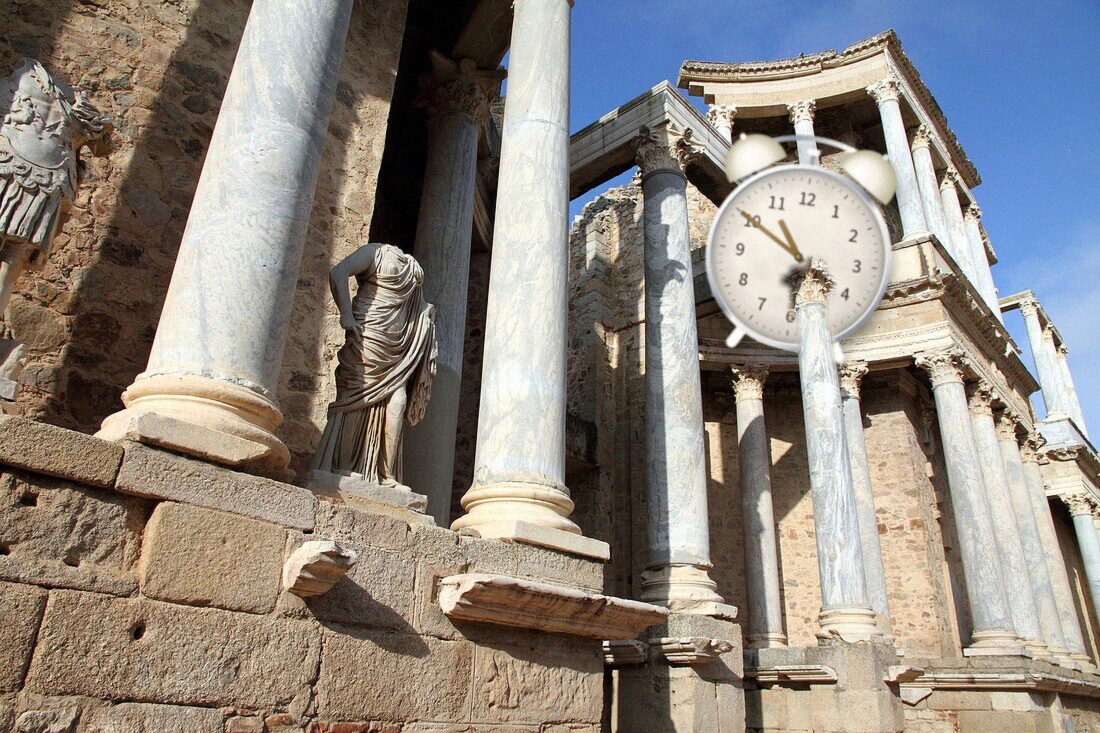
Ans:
h=10 m=50
